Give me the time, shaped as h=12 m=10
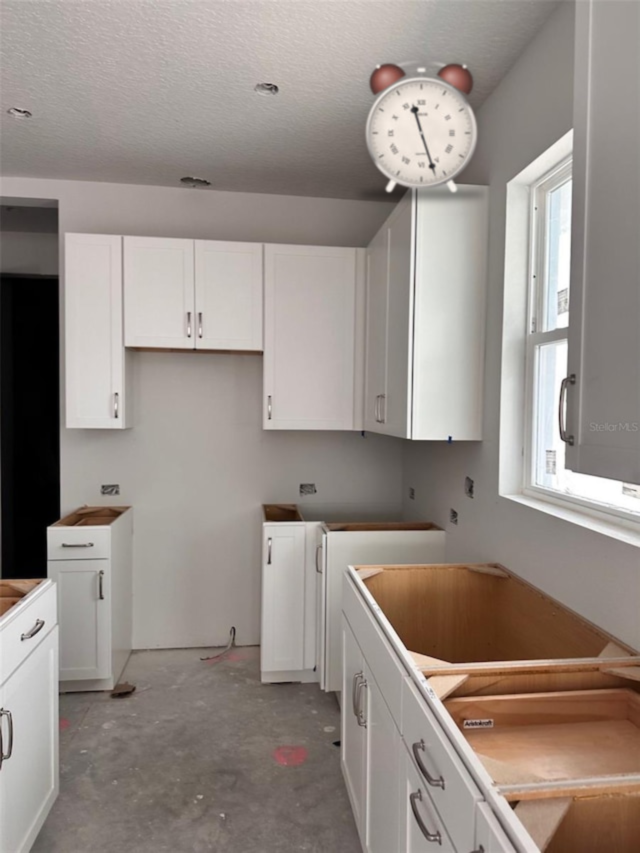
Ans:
h=11 m=27
